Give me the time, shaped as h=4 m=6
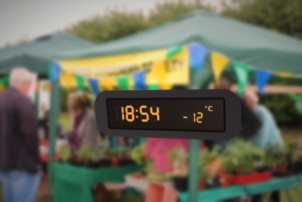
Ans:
h=18 m=54
